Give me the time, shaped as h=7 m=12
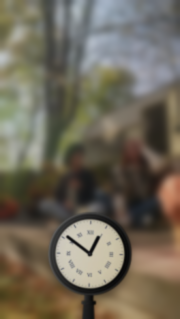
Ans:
h=12 m=51
